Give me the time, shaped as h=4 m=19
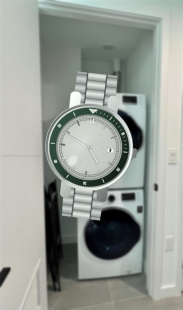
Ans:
h=4 m=49
